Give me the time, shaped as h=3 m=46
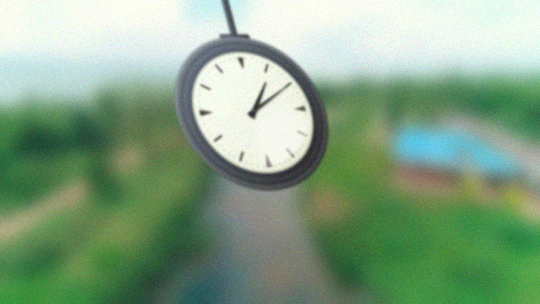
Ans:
h=1 m=10
